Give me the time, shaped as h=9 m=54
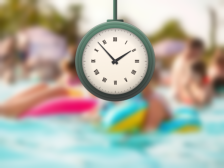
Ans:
h=1 m=53
